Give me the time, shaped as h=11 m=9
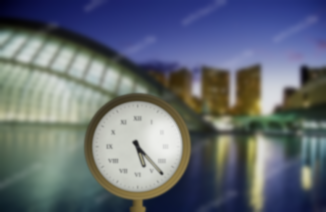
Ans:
h=5 m=23
